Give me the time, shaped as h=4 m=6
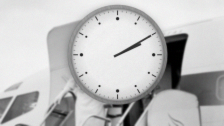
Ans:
h=2 m=10
